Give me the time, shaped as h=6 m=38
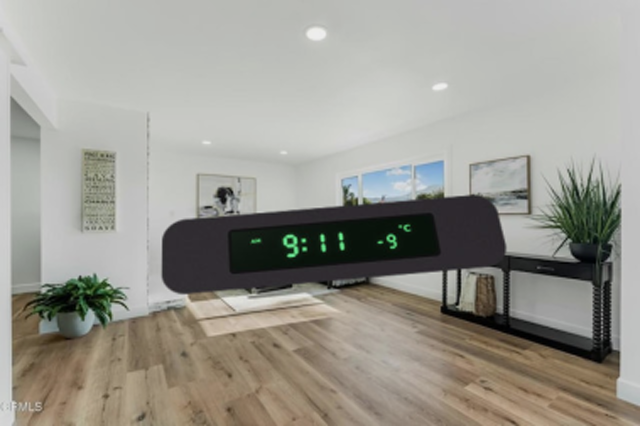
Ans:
h=9 m=11
